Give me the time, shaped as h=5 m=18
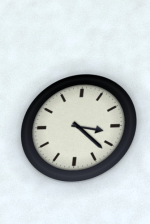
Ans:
h=3 m=22
